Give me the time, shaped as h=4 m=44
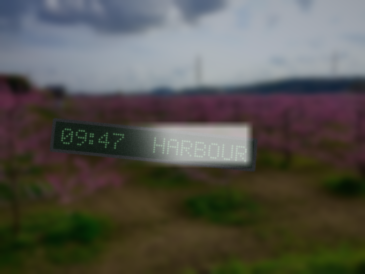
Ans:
h=9 m=47
